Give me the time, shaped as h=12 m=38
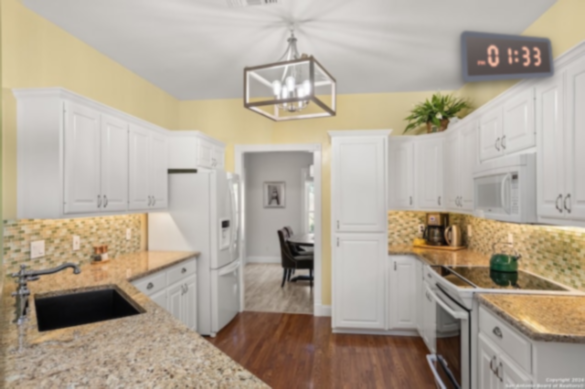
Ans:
h=1 m=33
